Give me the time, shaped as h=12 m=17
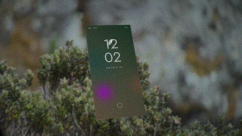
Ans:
h=12 m=2
